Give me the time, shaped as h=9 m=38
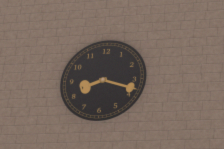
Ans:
h=8 m=18
